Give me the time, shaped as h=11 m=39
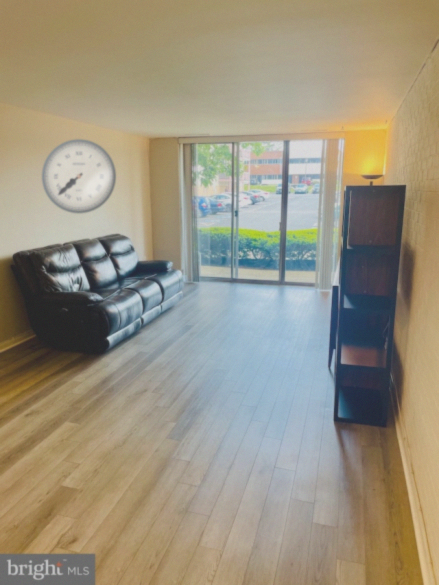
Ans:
h=7 m=38
